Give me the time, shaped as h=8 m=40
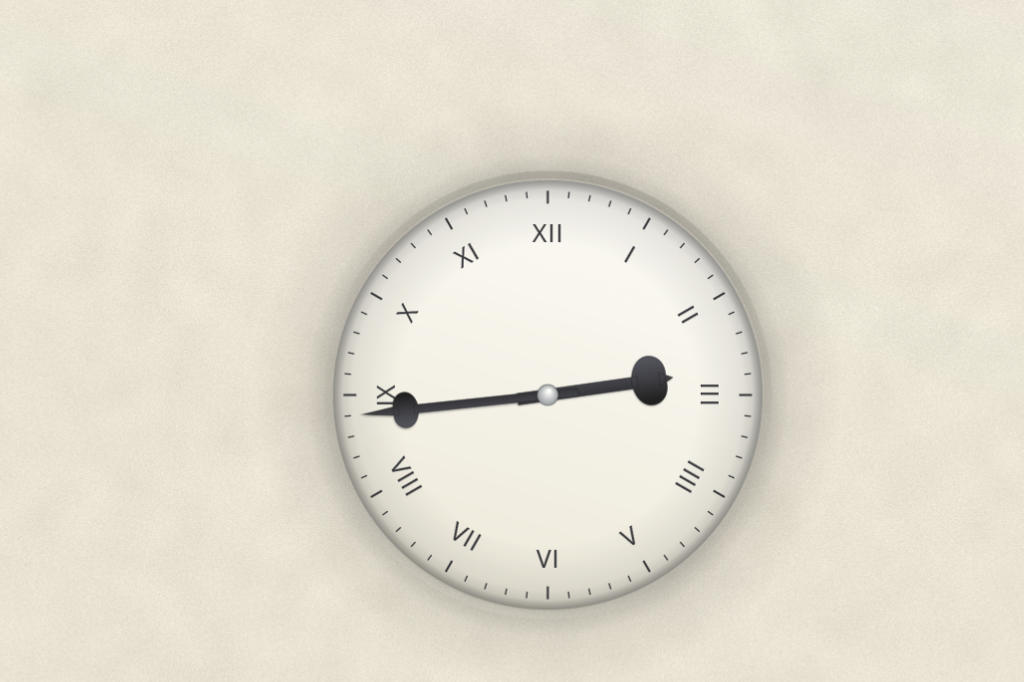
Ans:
h=2 m=44
